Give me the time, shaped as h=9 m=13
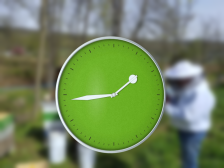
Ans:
h=1 m=44
